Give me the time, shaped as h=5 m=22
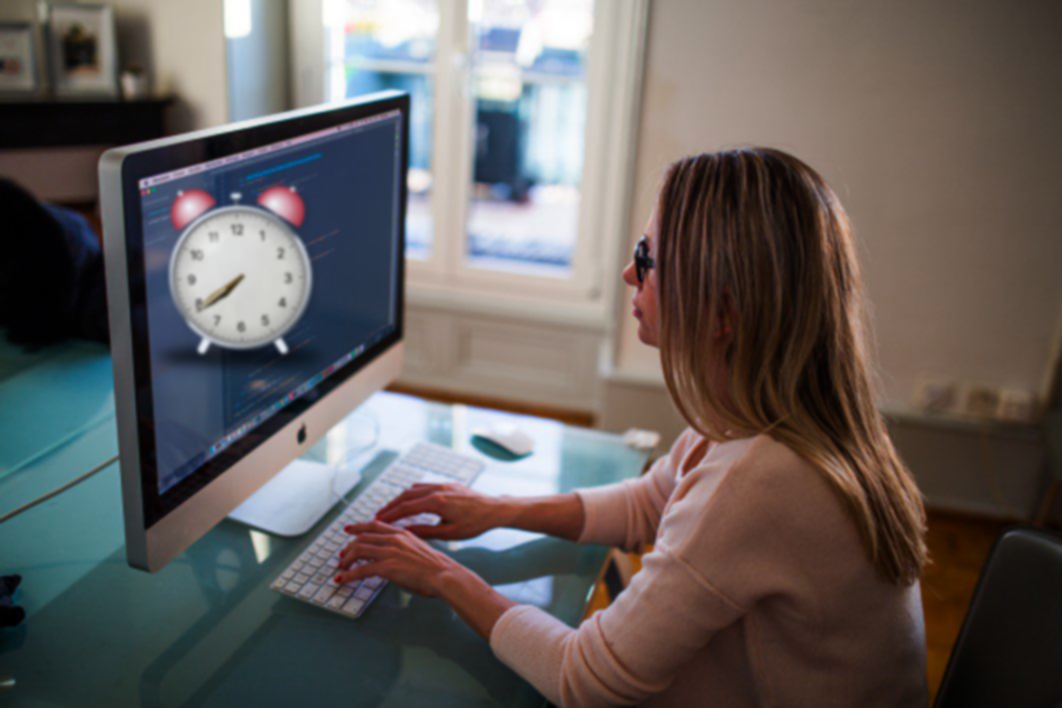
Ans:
h=7 m=39
